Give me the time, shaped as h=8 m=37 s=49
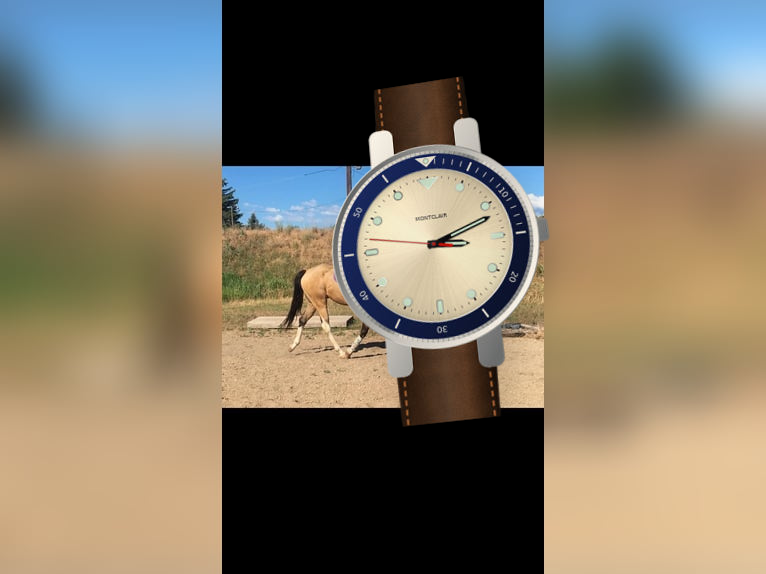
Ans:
h=3 m=11 s=47
